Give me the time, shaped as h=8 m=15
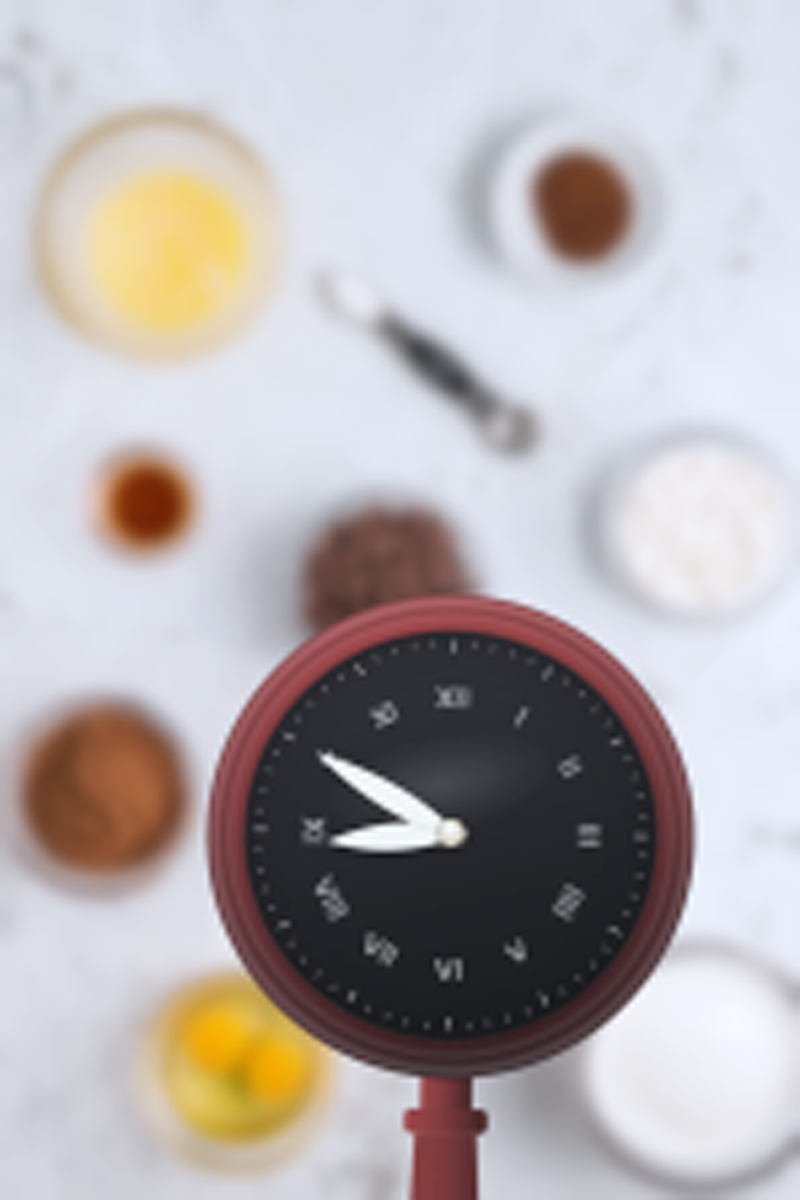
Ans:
h=8 m=50
